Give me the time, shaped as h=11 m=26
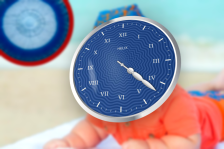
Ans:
h=4 m=22
